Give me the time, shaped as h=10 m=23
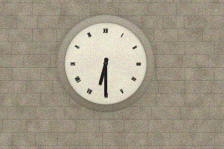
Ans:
h=6 m=30
